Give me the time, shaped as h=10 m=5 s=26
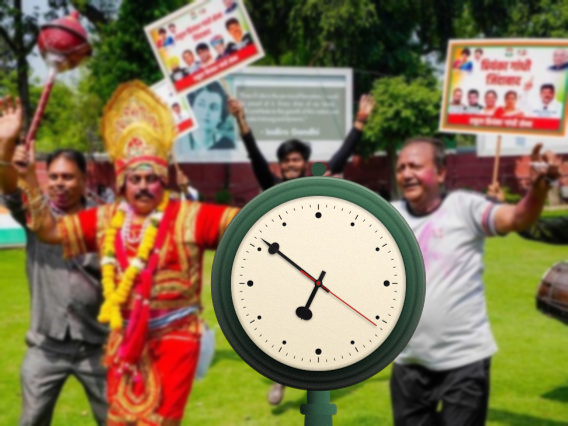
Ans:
h=6 m=51 s=21
